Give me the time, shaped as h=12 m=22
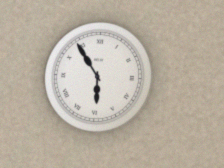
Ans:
h=5 m=54
